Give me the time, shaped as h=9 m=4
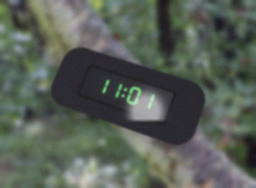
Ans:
h=11 m=1
